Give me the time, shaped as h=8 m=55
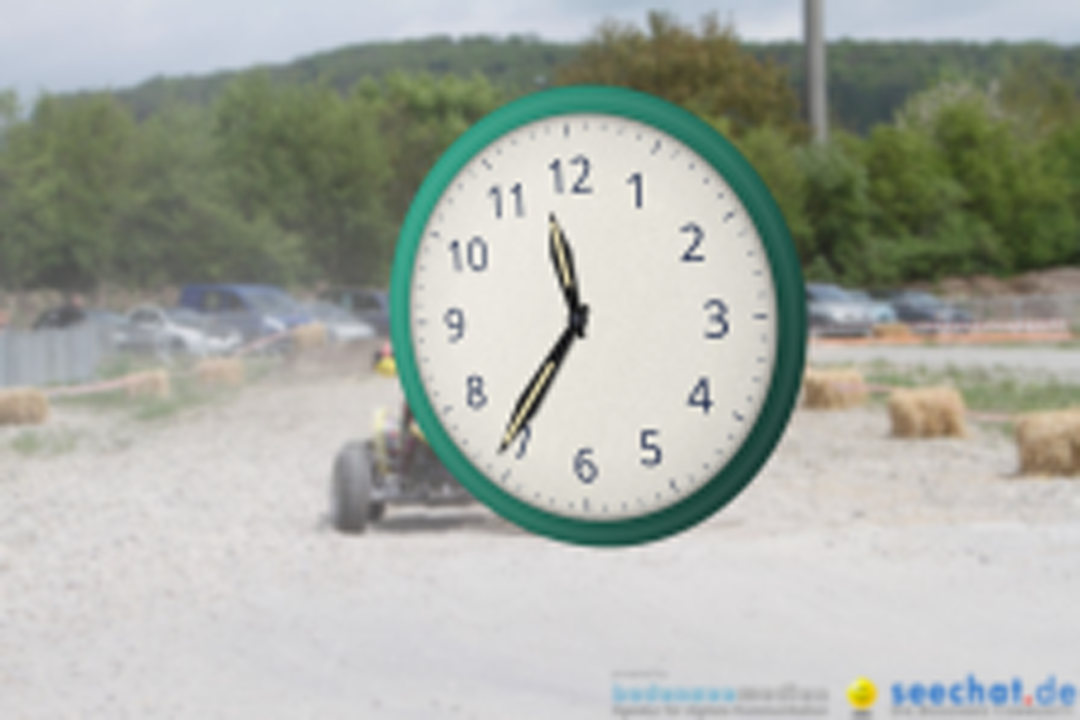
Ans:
h=11 m=36
